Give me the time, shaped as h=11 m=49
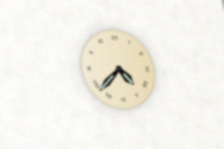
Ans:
h=4 m=38
